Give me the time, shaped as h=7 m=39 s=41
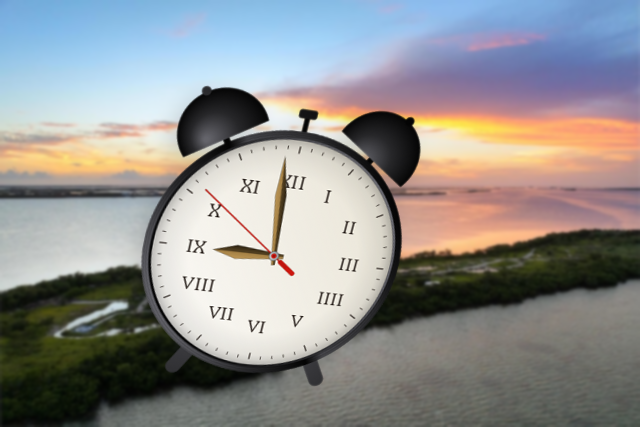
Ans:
h=8 m=58 s=51
